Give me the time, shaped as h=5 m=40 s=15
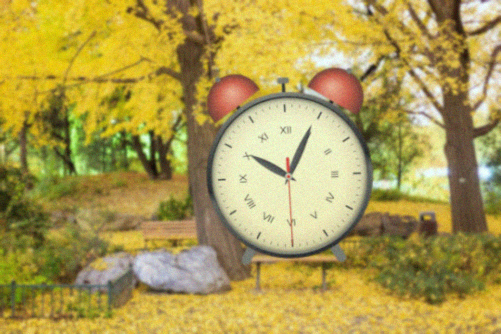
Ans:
h=10 m=4 s=30
